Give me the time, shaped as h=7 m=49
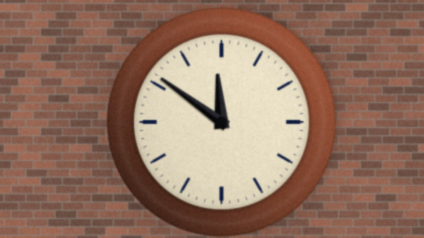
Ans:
h=11 m=51
